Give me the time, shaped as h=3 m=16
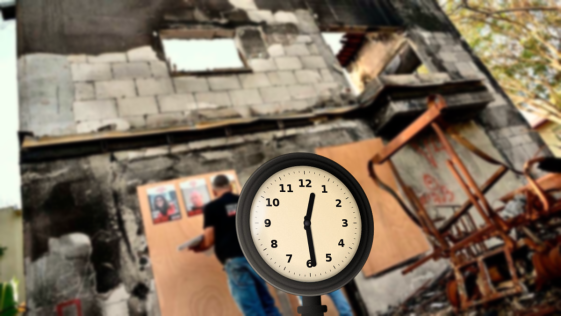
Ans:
h=12 m=29
